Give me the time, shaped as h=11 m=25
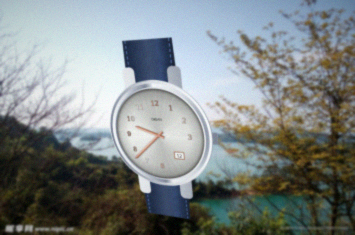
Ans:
h=9 m=38
